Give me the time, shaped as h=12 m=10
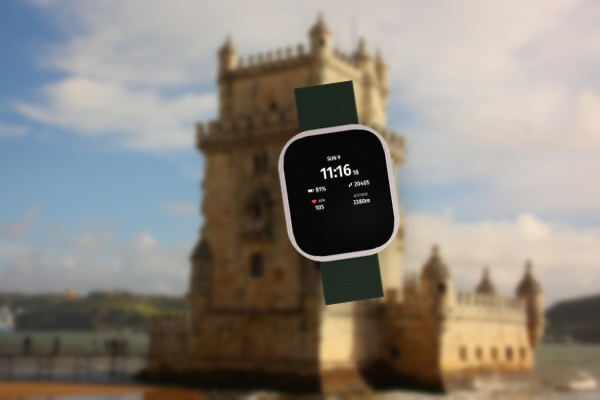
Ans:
h=11 m=16
